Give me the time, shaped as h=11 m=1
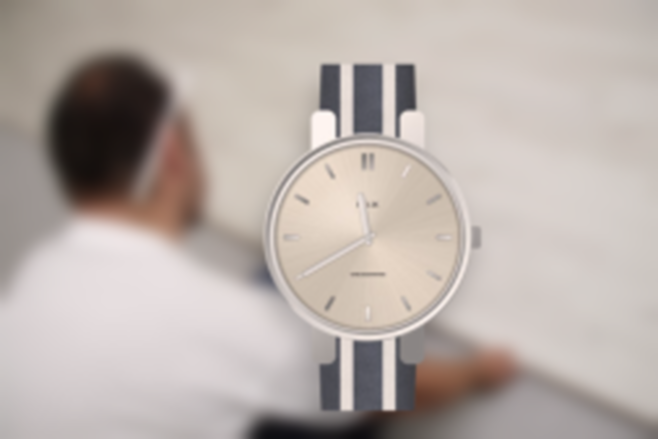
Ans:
h=11 m=40
